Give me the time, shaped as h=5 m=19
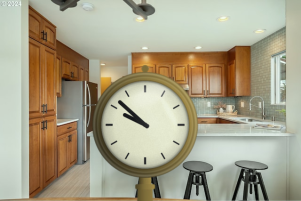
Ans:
h=9 m=52
